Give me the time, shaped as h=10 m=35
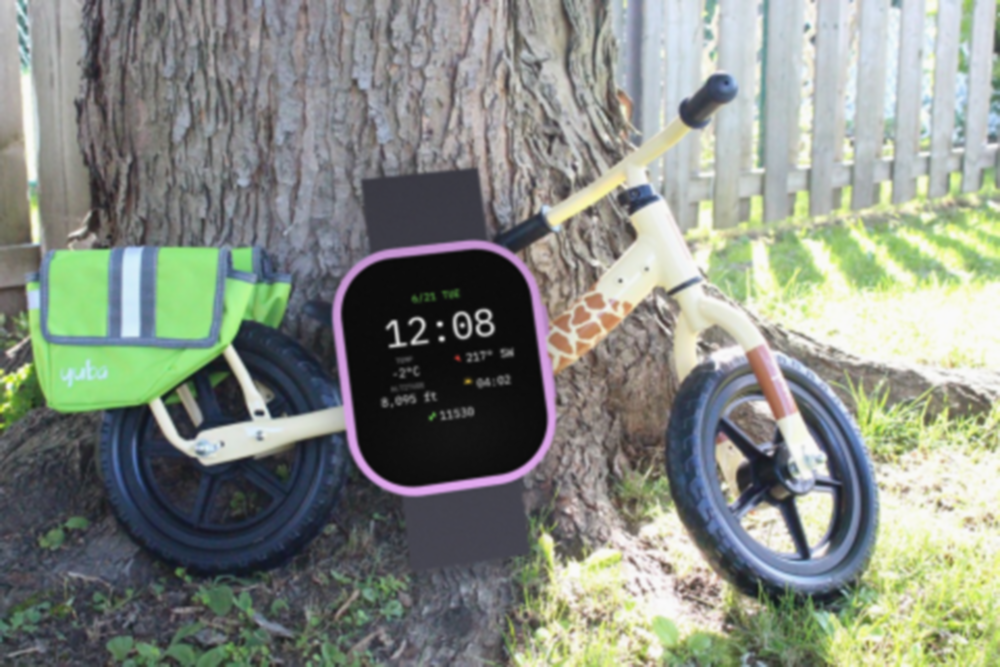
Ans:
h=12 m=8
